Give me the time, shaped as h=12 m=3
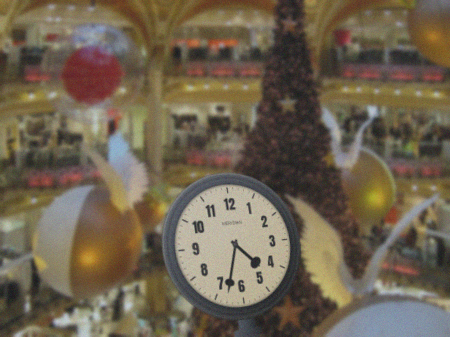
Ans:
h=4 m=33
